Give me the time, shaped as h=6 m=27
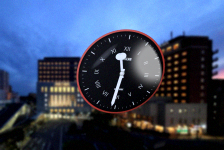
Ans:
h=11 m=31
